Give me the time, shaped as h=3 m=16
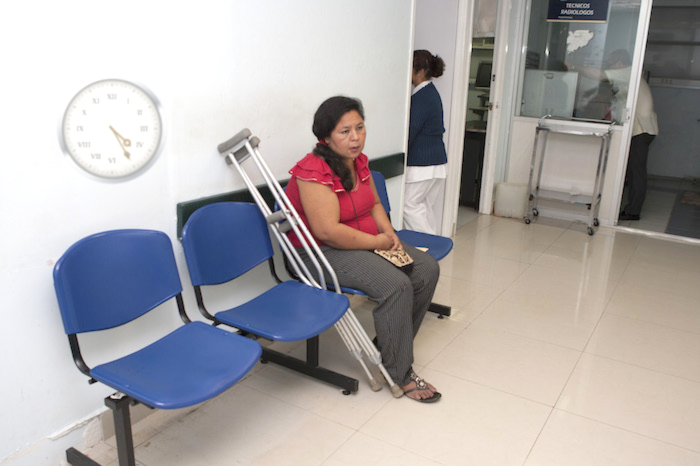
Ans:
h=4 m=25
